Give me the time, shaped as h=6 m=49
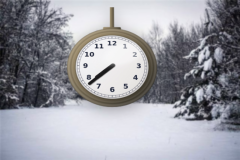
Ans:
h=7 m=38
